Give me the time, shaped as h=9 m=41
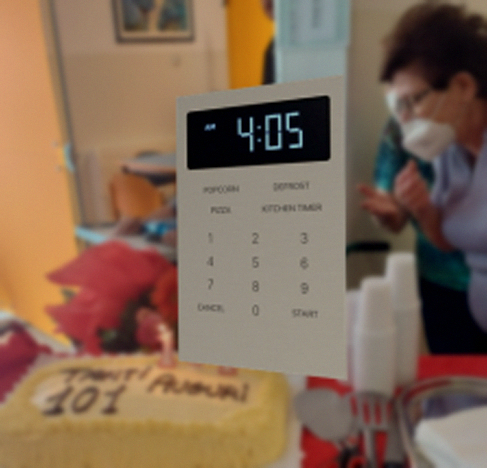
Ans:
h=4 m=5
